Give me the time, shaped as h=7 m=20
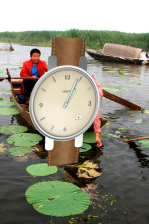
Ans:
h=1 m=4
